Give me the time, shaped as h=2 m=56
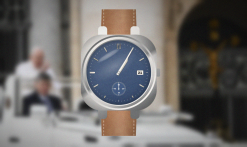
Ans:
h=1 m=5
